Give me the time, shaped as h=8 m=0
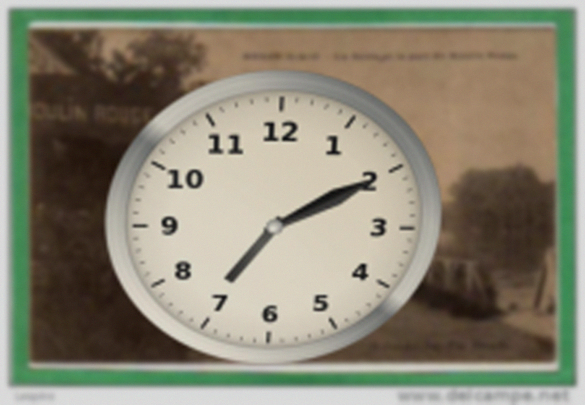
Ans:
h=7 m=10
